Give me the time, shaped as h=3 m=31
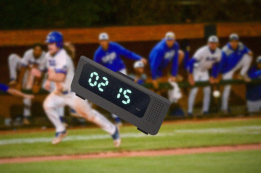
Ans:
h=2 m=15
